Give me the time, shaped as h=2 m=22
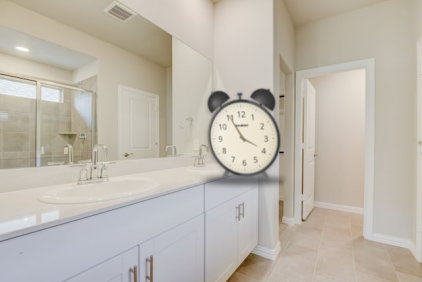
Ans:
h=3 m=55
